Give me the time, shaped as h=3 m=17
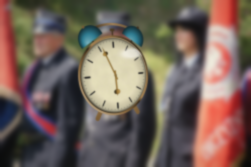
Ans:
h=5 m=56
